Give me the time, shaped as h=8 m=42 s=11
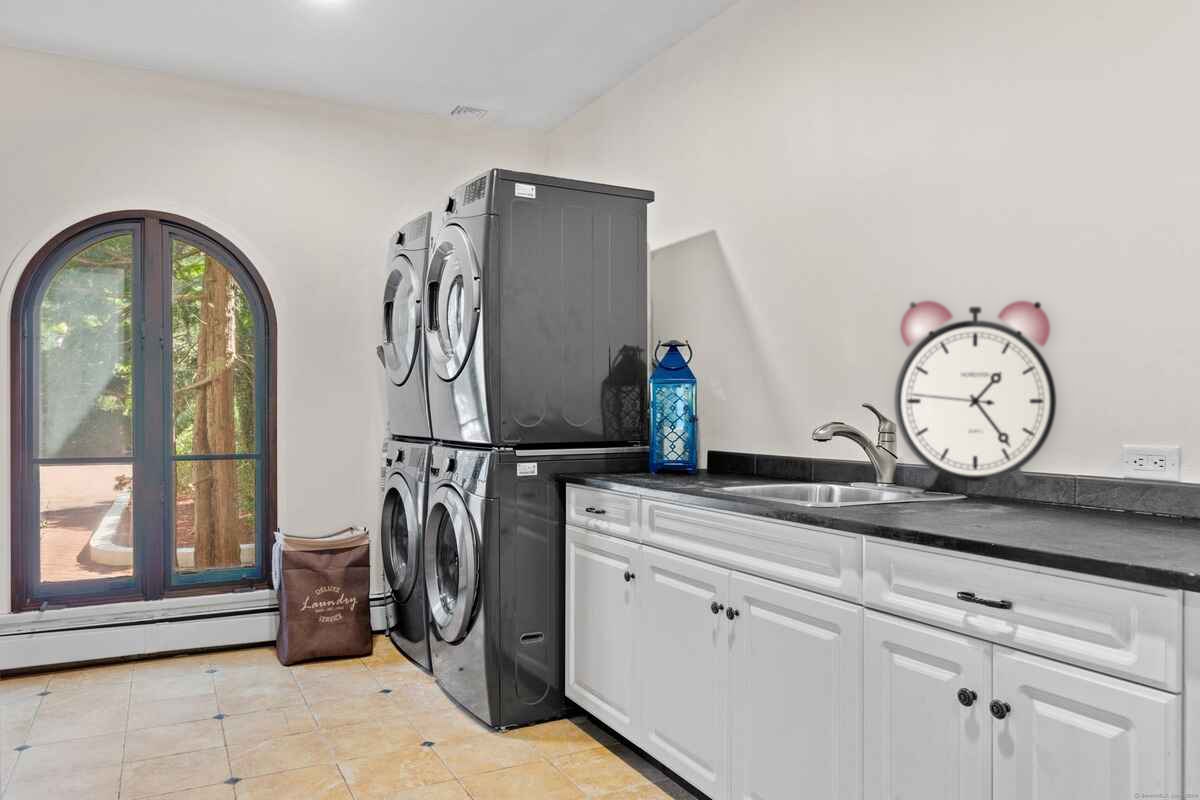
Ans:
h=1 m=23 s=46
